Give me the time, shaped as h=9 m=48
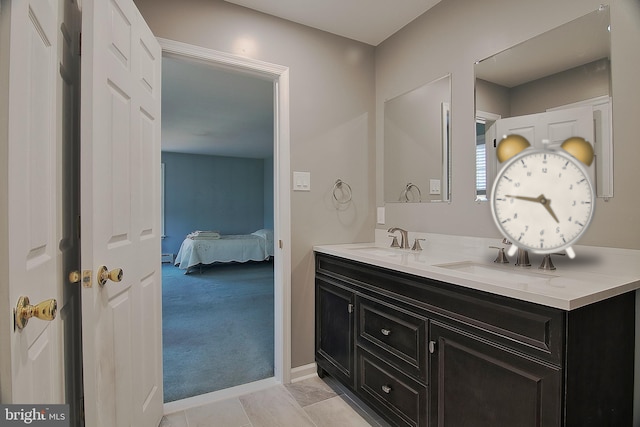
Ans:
h=4 m=46
